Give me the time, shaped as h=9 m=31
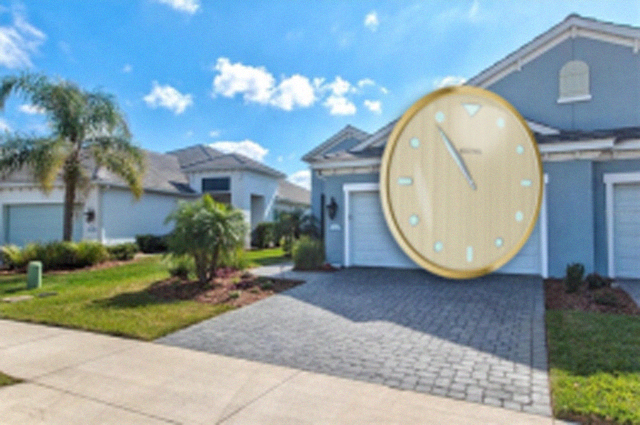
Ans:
h=10 m=54
